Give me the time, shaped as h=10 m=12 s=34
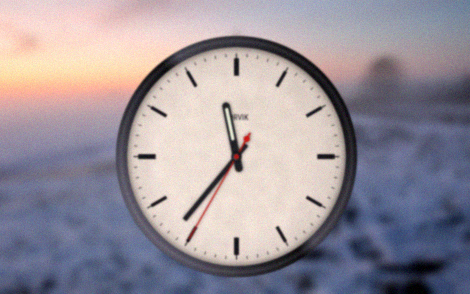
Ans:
h=11 m=36 s=35
